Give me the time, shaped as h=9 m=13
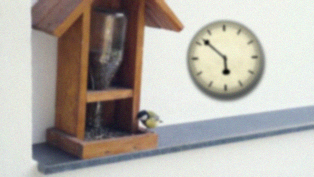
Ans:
h=5 m=52
